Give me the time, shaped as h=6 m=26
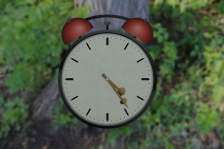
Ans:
h=4 m=24
